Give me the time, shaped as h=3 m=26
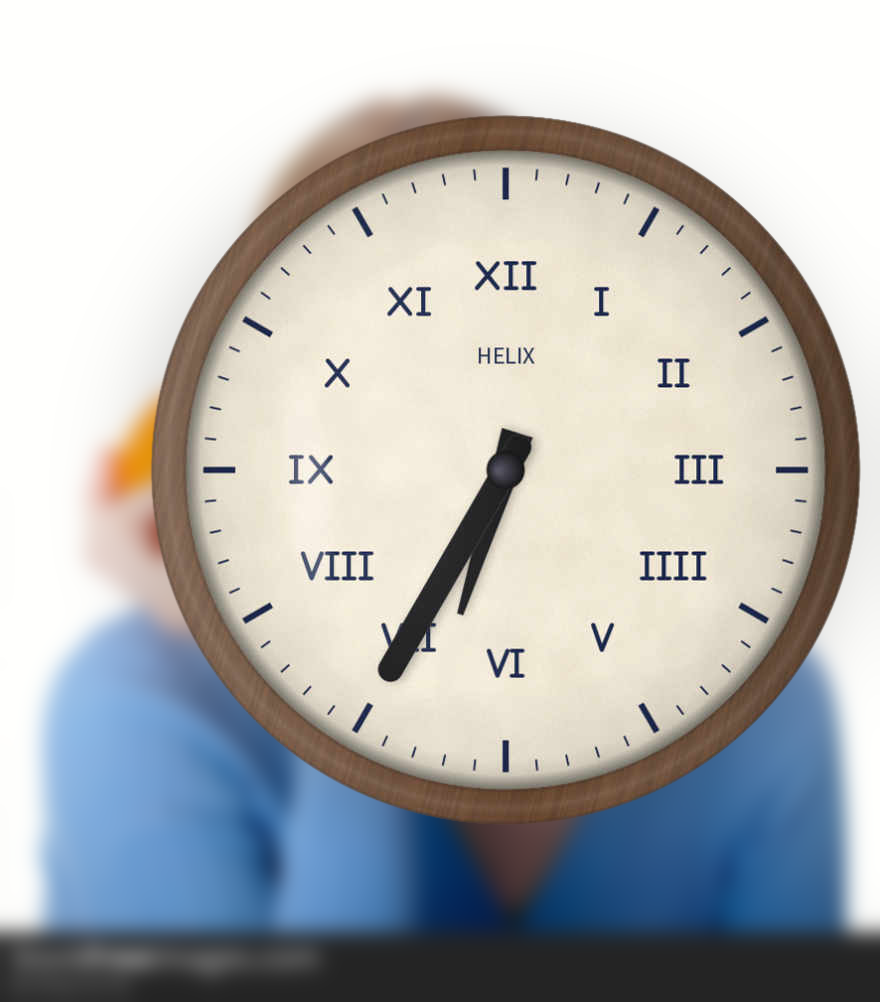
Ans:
h=6 m=35
